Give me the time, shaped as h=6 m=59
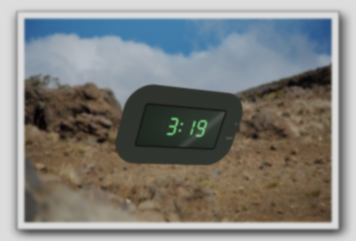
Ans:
h=3 m=19
